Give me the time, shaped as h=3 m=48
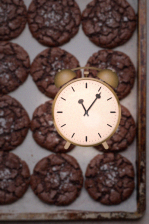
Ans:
h=11 m=6
